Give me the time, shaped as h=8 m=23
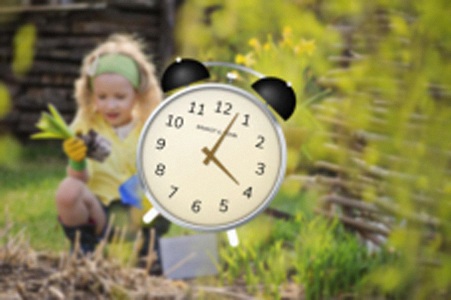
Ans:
h=4 m=3
